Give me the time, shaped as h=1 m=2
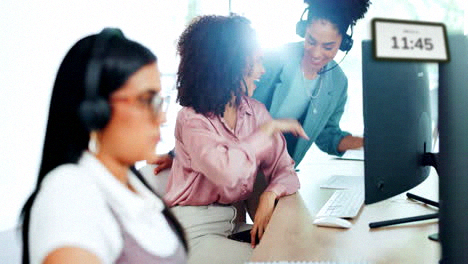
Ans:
h=11 m=45
